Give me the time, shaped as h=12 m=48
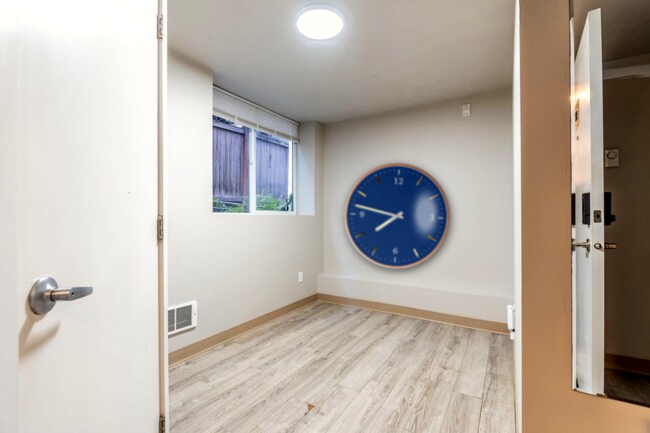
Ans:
h=7 m=47
